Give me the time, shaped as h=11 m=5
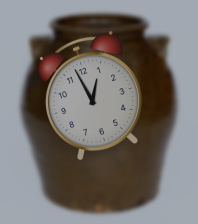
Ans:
h=12 m=58
